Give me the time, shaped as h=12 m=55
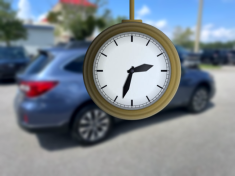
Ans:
h=2 m=33
